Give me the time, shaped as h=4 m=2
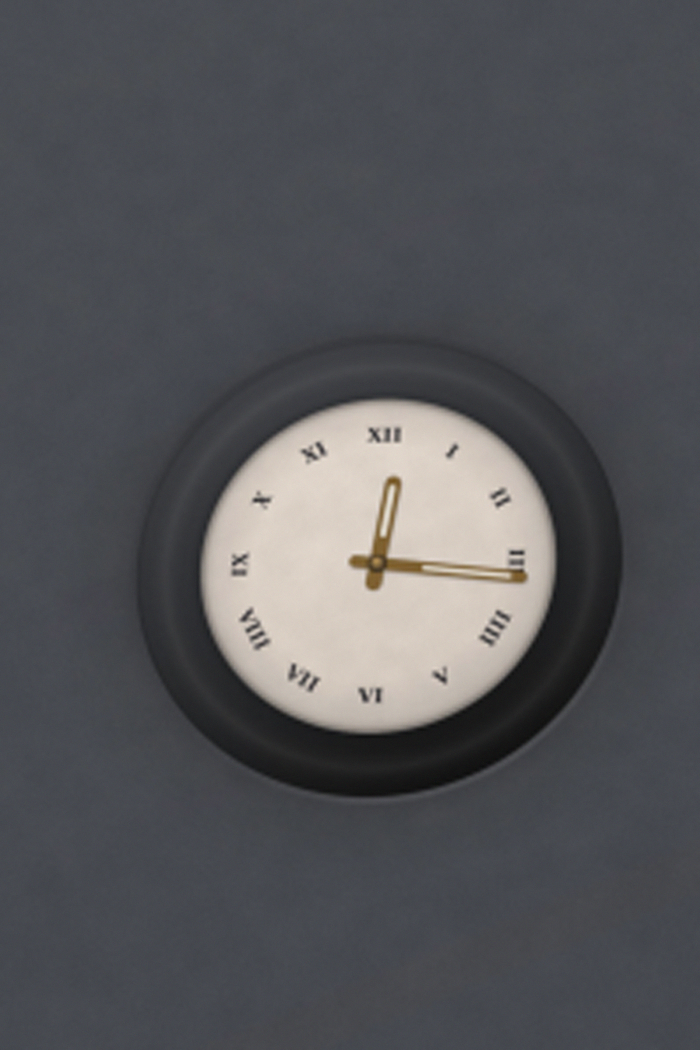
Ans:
h=12 m=16
